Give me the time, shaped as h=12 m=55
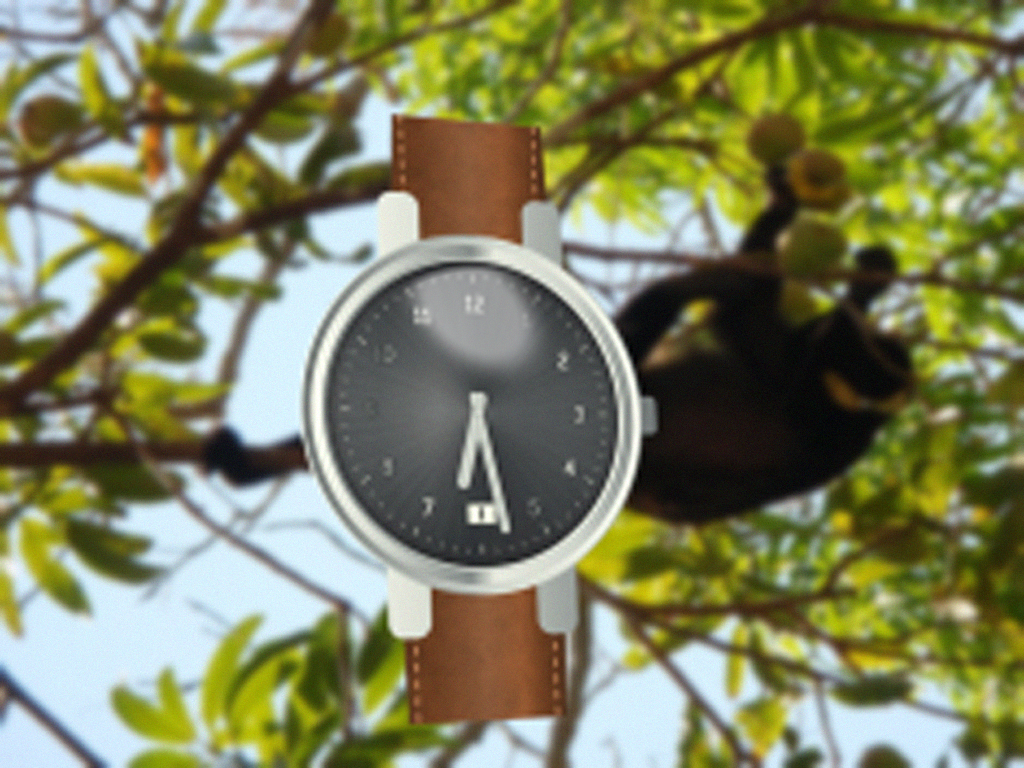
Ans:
h=6 m=28
